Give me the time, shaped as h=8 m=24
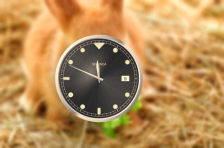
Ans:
h=11 m=49
